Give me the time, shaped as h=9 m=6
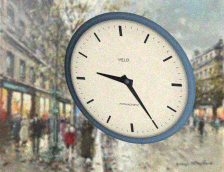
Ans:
h=9 m=25
